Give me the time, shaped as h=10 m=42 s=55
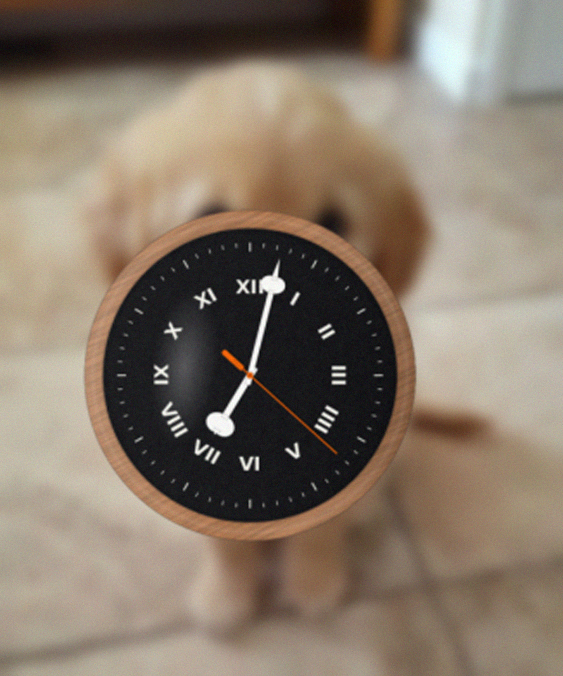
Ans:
h=7 m=2 s=22
